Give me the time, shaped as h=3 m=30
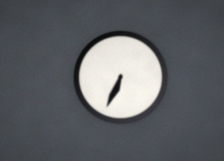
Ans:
h=6 m=34
